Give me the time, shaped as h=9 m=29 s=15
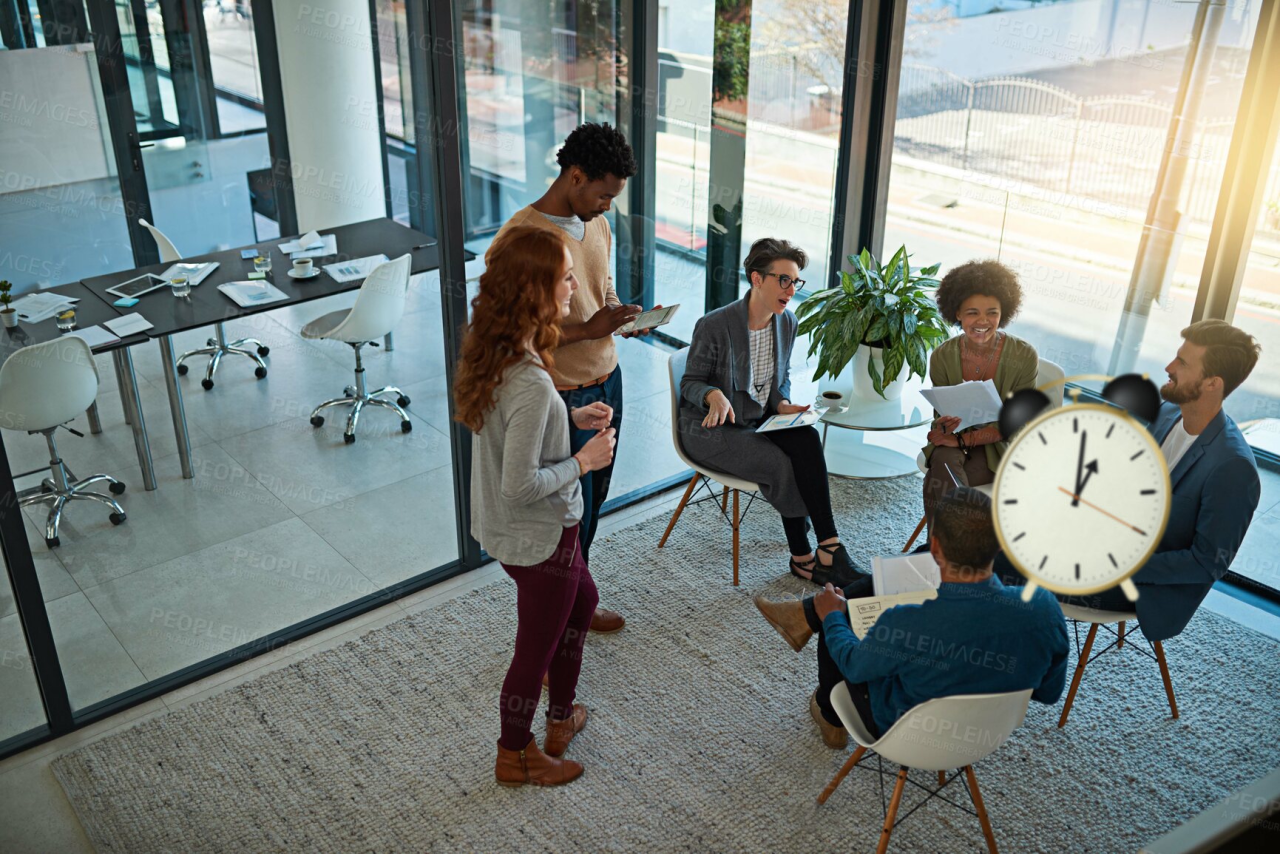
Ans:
h=1 m=1 s=20
